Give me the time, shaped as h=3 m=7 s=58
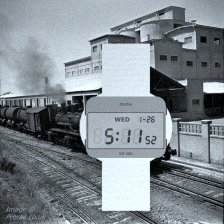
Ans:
h=5 m=11 s=52
